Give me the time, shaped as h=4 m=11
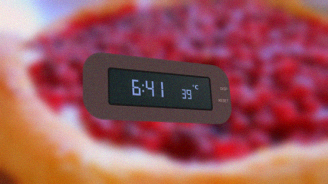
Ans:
h=6 m=41
